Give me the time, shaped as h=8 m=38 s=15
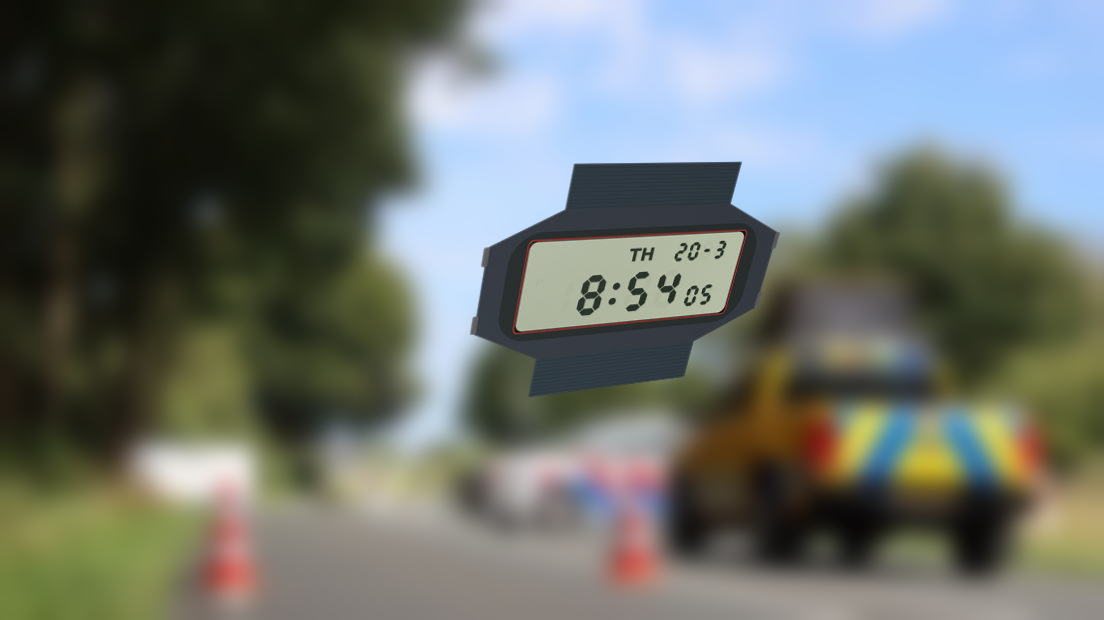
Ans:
h=8 m=54 s=5
